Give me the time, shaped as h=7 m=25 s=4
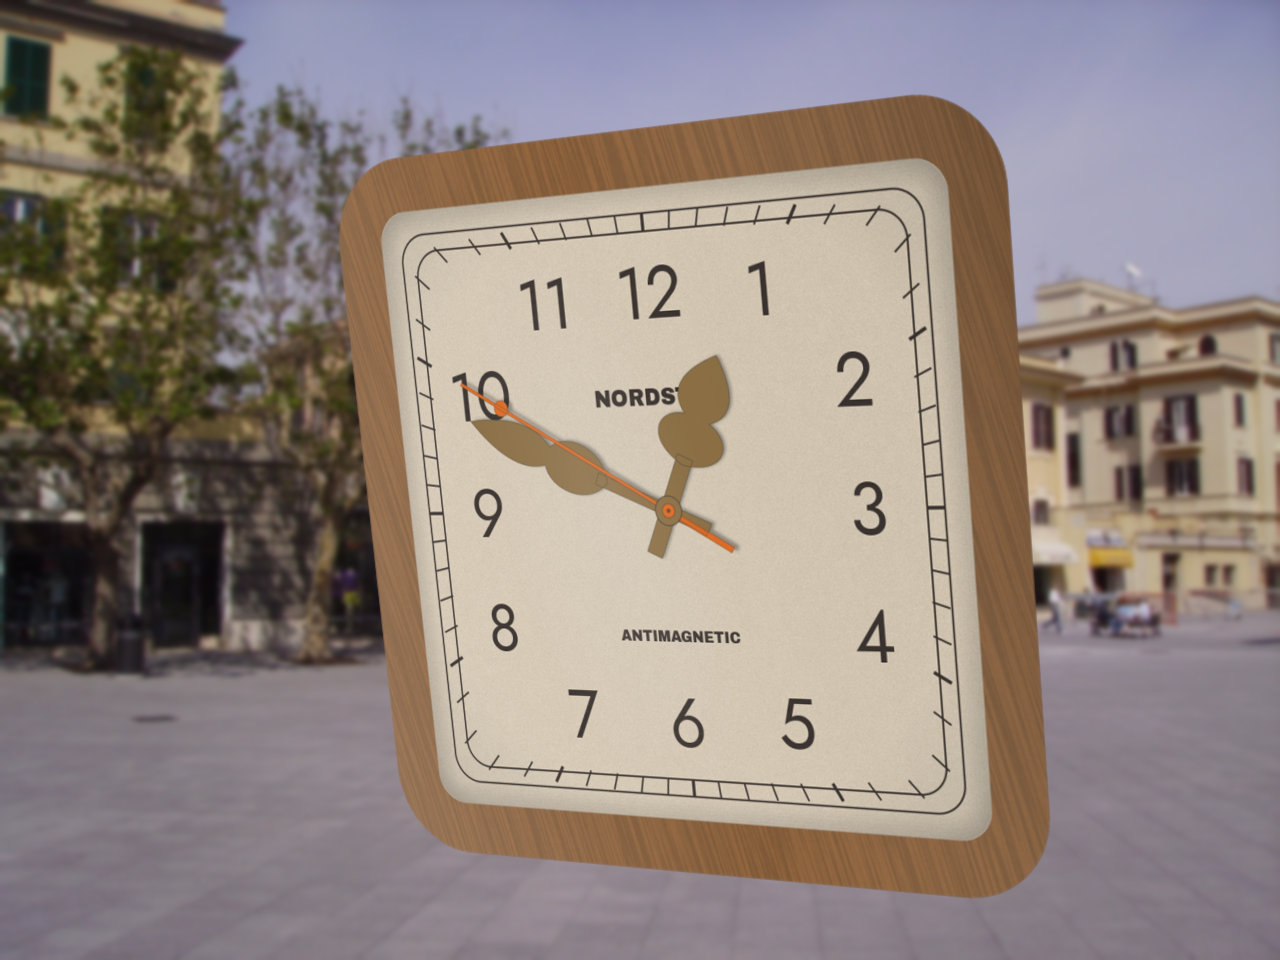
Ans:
h=12 m=48 s=50
